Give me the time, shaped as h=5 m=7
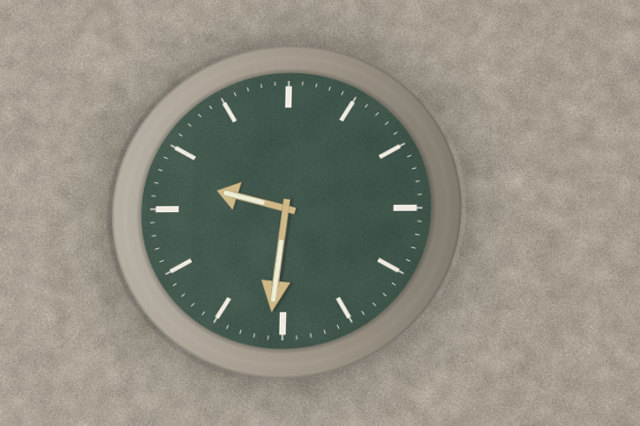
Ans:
h=9 m=31
